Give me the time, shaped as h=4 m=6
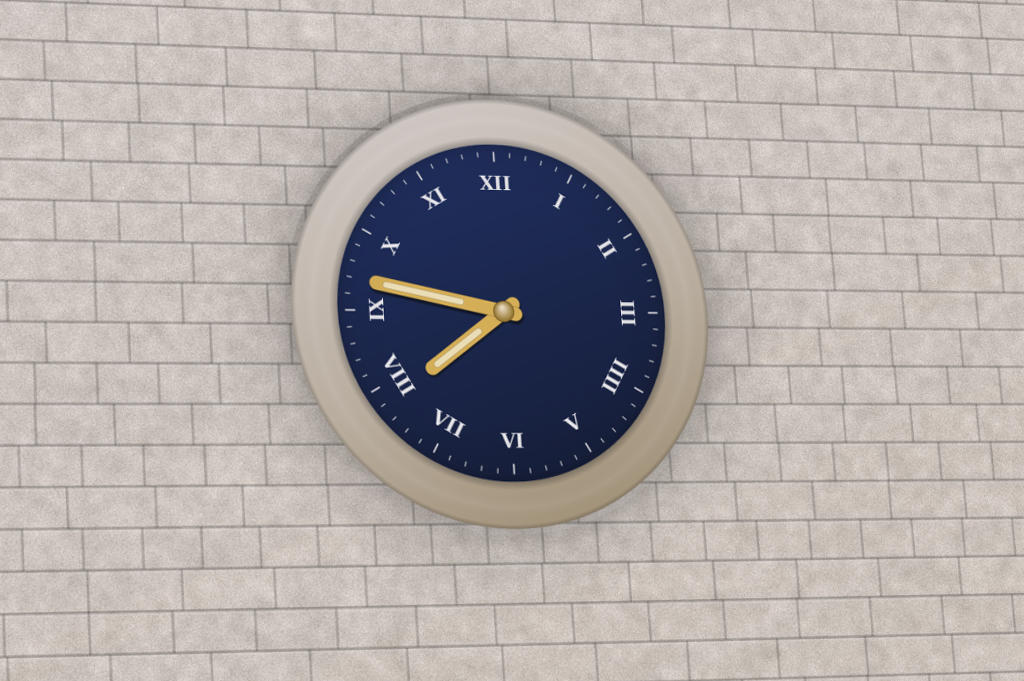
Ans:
h=7 m=47
